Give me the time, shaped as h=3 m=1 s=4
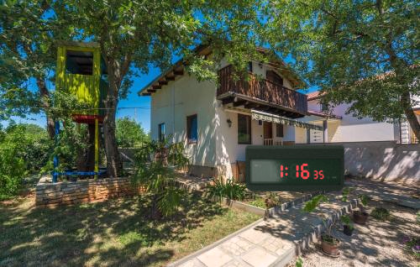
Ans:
h=1 m=16 s=35
